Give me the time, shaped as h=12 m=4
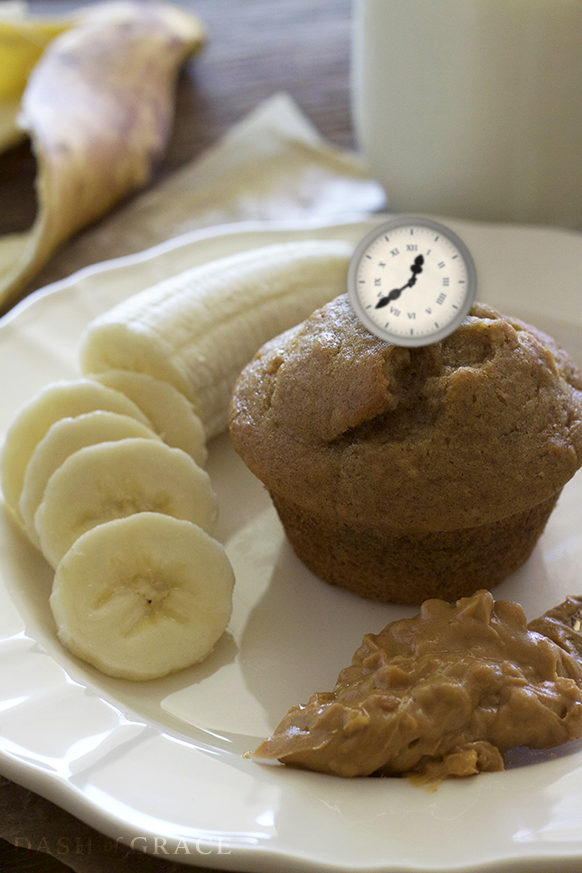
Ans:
h=12 m=39
